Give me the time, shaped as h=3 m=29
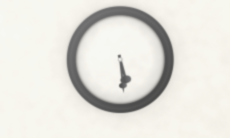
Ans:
h=5 m=29
